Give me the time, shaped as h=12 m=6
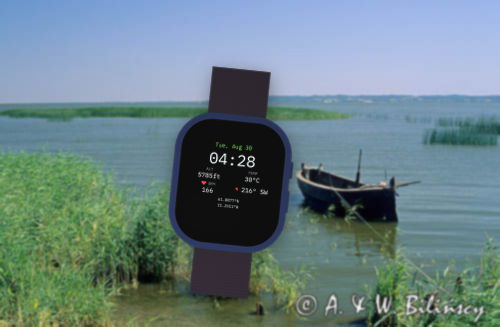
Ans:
h=4 m=28
